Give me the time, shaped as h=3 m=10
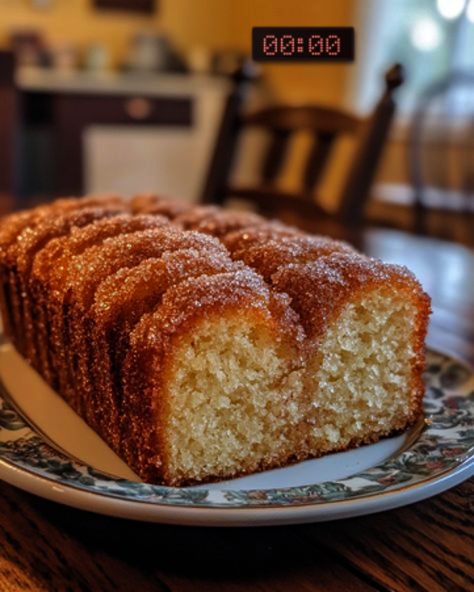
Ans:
h=0 m=0
